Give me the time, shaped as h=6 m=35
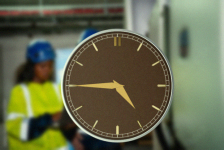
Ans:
h=4 m=45
